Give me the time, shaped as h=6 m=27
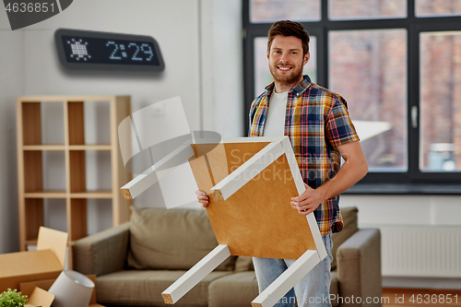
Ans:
h=2 m=29
